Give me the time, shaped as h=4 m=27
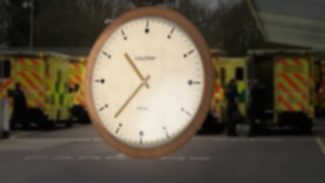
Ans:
h=10 m=37
